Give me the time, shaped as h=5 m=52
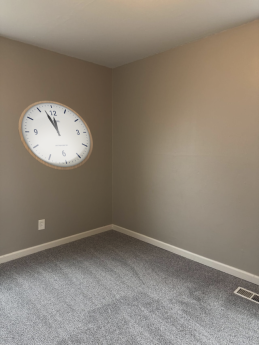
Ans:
h=11 m=57
